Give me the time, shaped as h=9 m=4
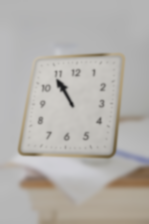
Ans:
h=10 m=54
